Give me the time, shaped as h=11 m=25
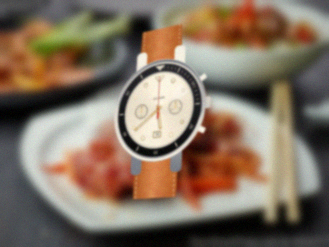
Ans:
h=5 m=39
